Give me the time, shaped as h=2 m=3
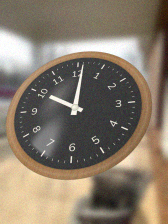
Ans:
h=10 m=1
